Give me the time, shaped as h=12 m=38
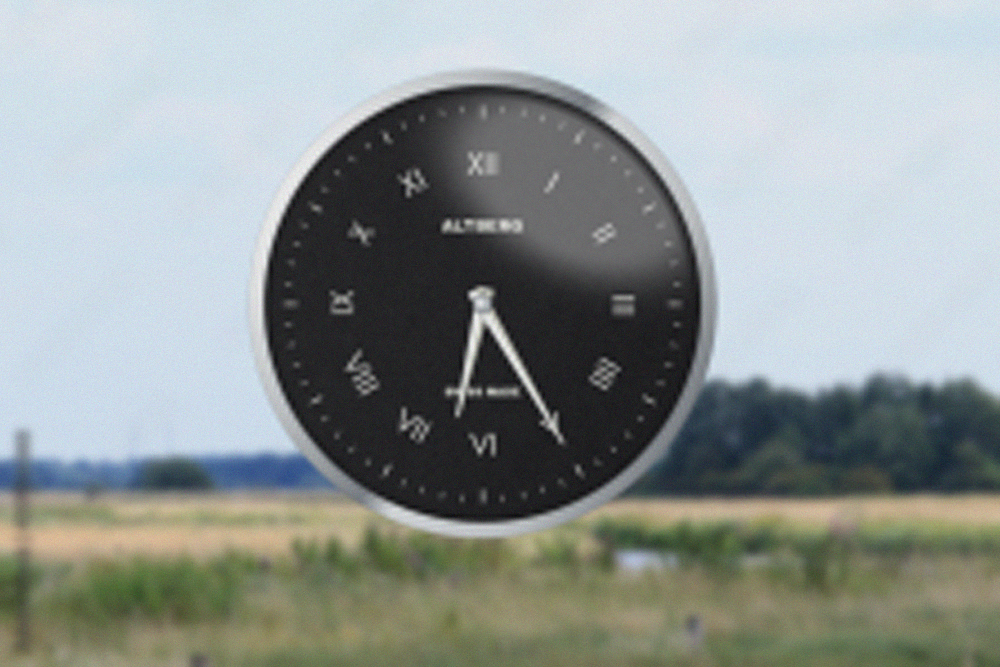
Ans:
h=6 m=25
